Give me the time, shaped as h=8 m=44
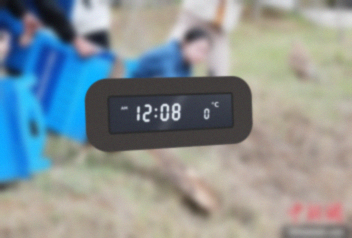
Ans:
h=12 m=8
